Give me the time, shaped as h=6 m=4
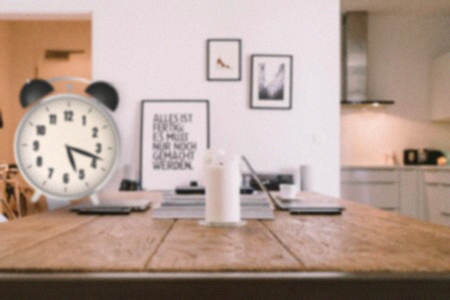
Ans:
h=5 m=18
